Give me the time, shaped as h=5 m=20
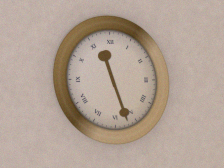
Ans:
h=11 m=27
